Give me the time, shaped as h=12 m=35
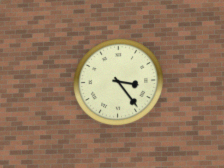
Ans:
h=3 m=24
